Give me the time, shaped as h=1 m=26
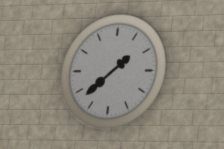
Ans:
h=1 m=38
